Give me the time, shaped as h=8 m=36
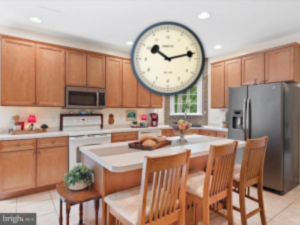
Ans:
h=10 m=13
